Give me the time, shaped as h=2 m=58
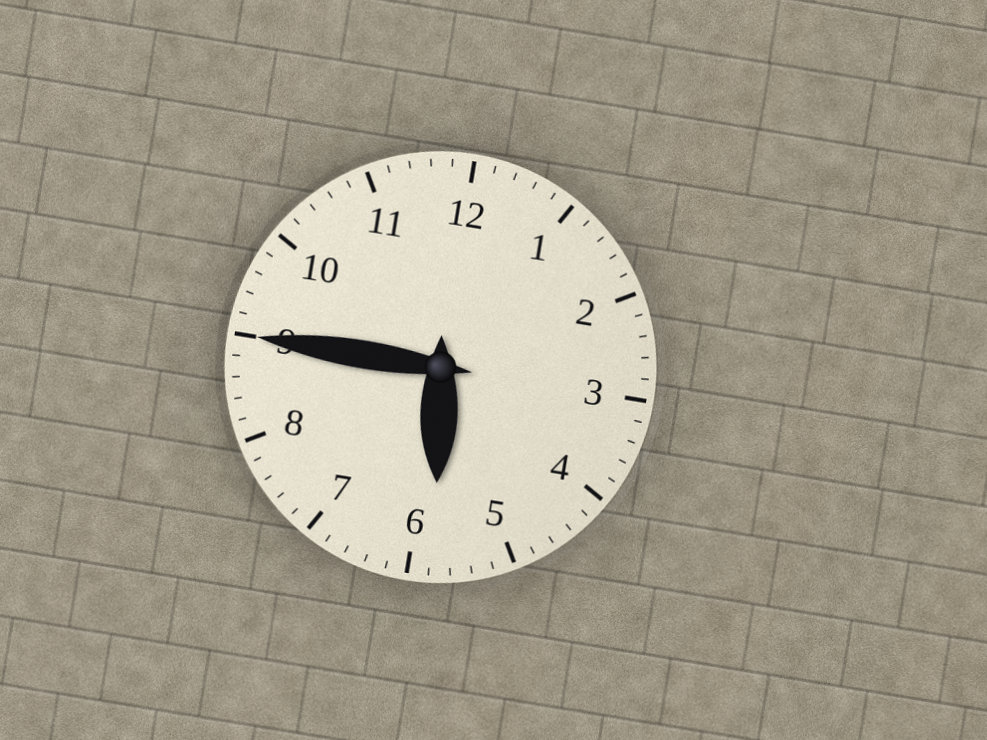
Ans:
h=5 m=45
